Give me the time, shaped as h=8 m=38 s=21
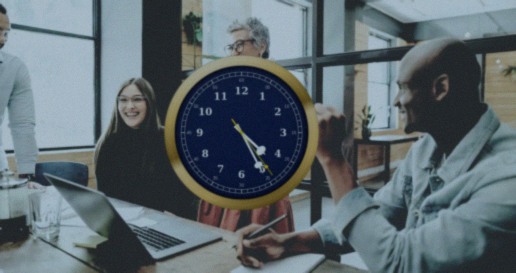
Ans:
h=4 m=25 s=24
